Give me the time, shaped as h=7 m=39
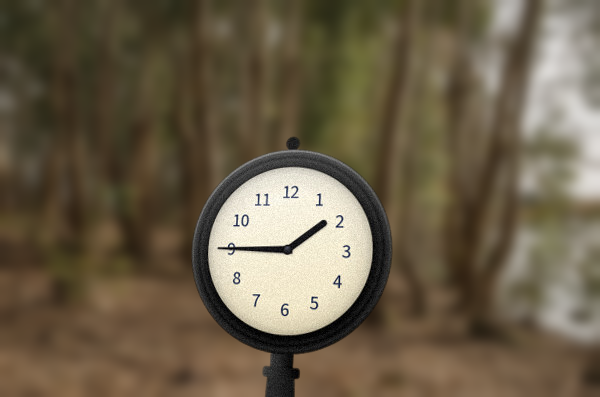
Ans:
h=1 m=45
